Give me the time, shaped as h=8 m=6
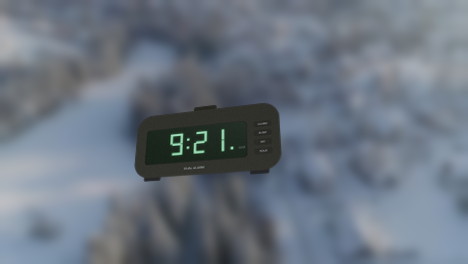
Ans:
h=9 m=21
